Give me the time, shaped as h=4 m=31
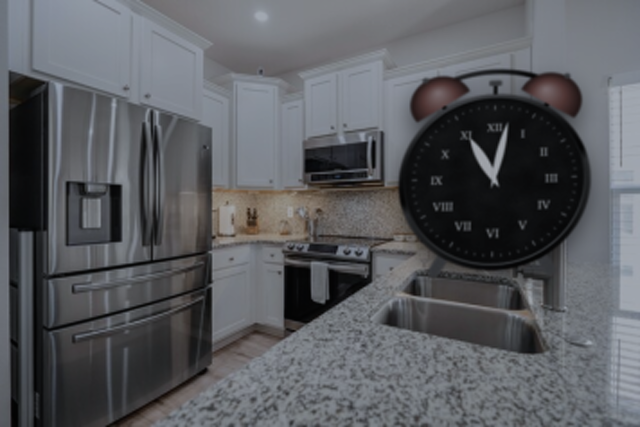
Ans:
h=11 m=2
